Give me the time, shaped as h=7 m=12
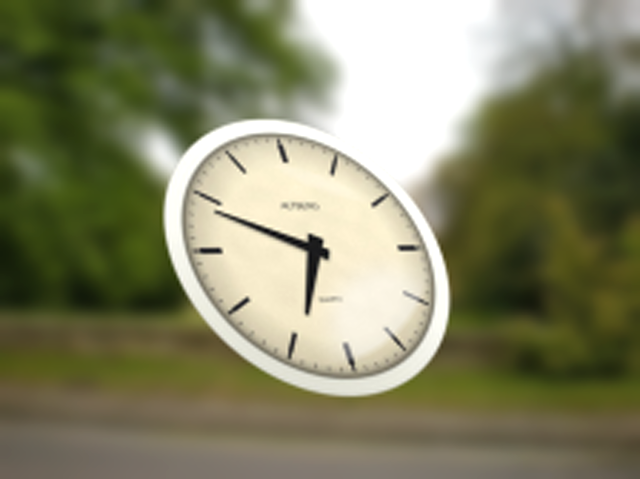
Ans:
h=6 m=49
